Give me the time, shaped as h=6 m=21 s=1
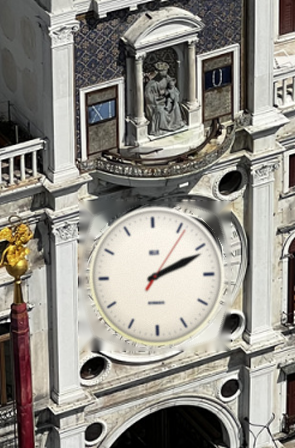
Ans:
h=2 m=11 s=6
